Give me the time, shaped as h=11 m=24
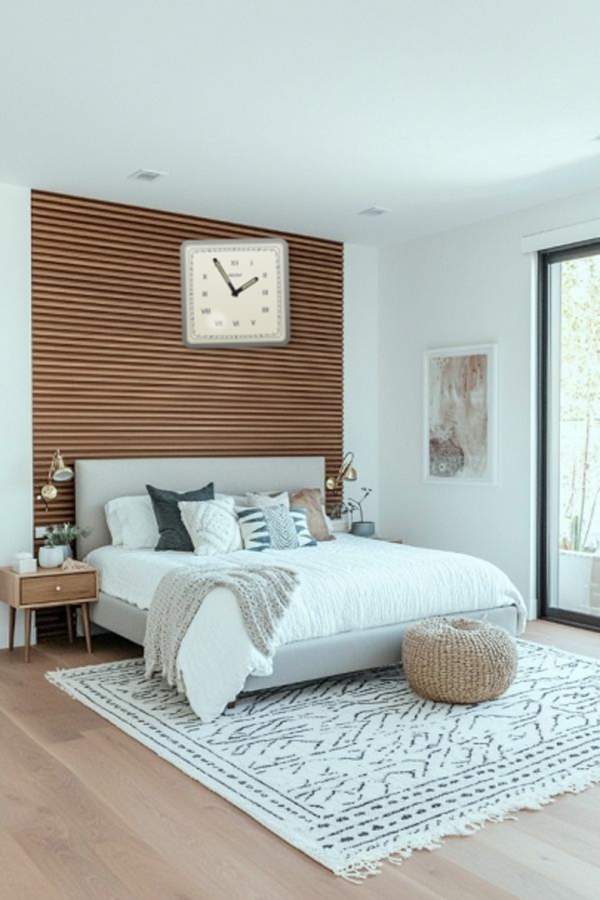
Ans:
h=1 m=55
